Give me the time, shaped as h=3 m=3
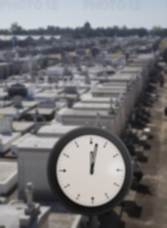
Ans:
h=12 m=2
